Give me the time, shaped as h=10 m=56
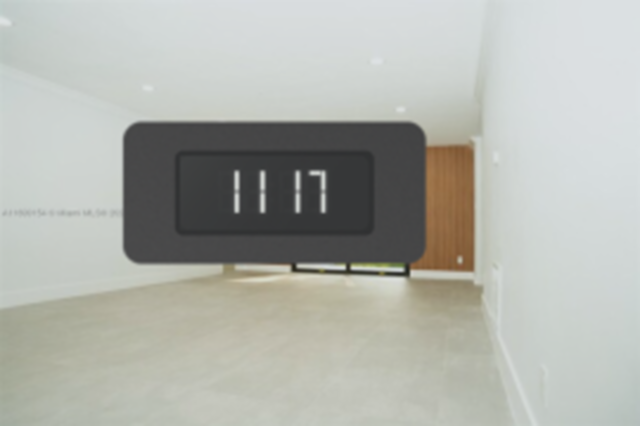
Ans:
h=11 m=17
